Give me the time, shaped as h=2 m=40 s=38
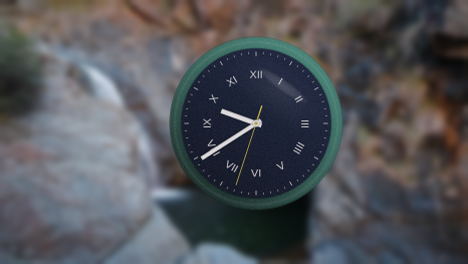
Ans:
h=9 m=39 s=33
